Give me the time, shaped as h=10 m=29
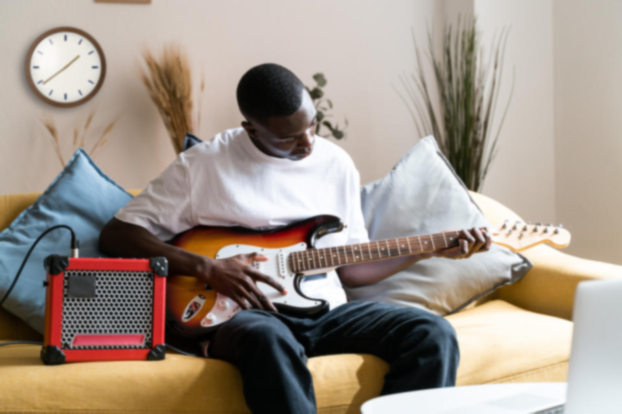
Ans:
h=1 m=39
